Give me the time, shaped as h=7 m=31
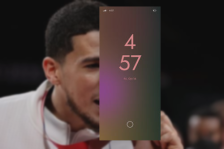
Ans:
h=4 m=57
